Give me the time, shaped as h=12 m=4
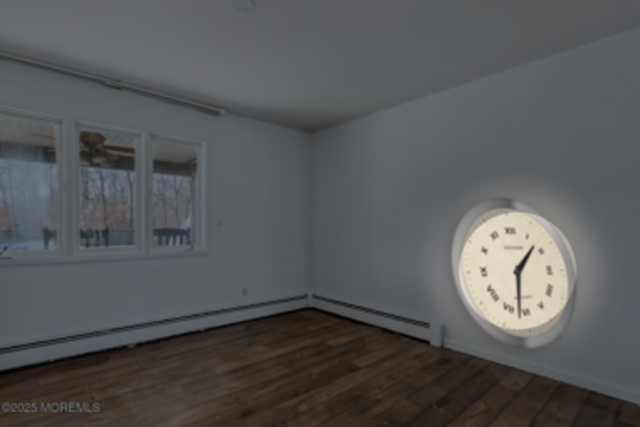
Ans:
h=1 m=32
